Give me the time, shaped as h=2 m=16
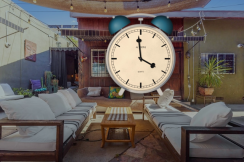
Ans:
h=3 m=59
